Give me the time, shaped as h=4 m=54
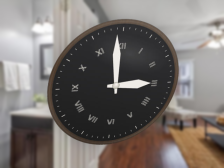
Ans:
h=2 m=59
